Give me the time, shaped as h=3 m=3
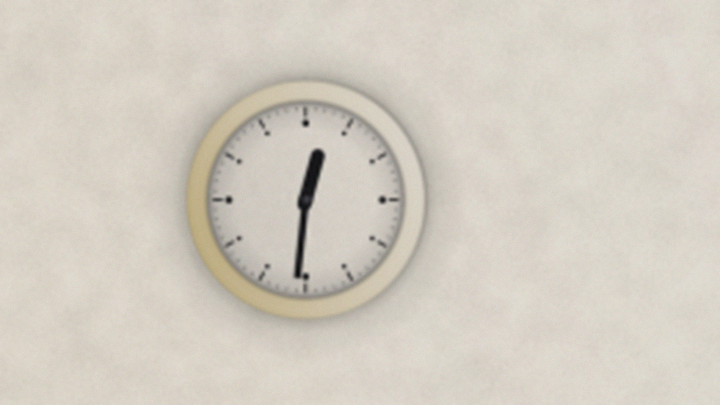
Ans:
h=12 m=31
